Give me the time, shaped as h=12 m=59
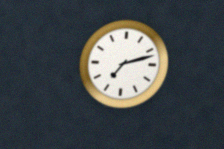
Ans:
h=7 m=12
